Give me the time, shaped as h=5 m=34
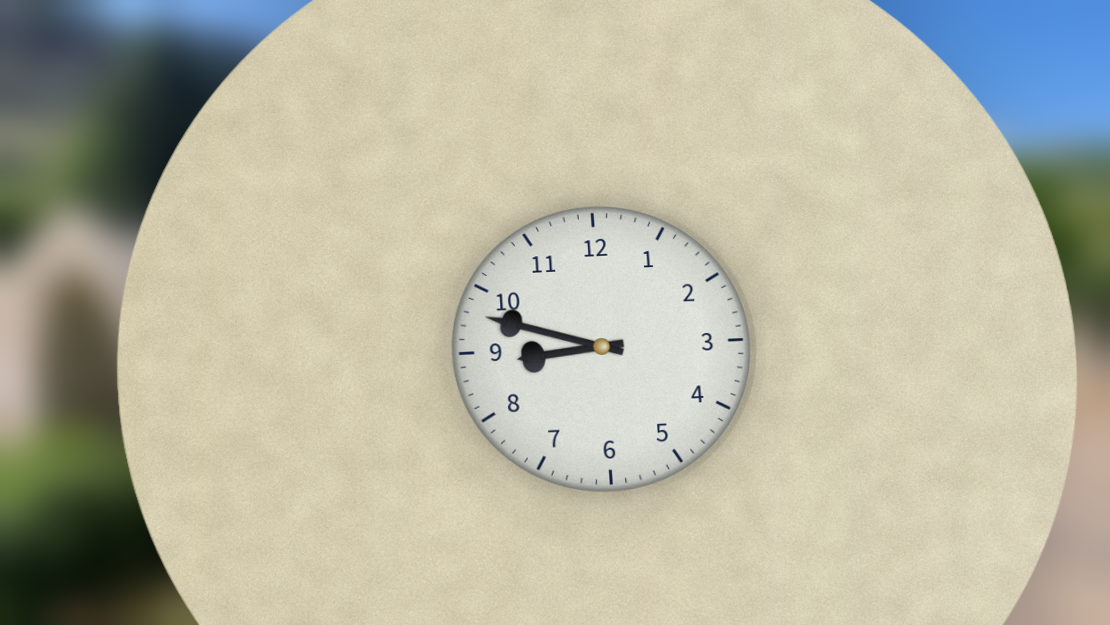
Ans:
h=8 m=48
